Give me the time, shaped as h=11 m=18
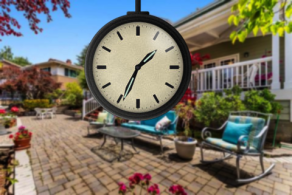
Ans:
h=1 m=34
